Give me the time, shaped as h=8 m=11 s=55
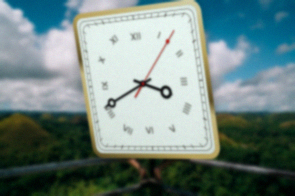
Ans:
h=3 m=41 s=7
